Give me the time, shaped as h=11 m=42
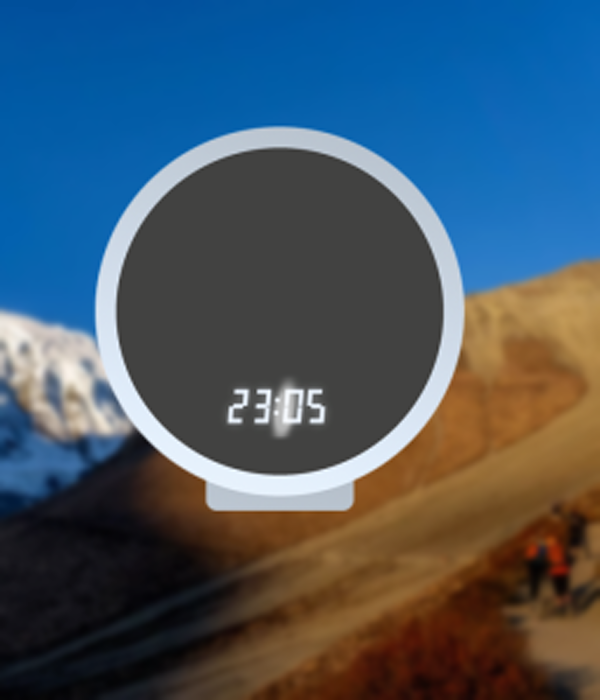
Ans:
h=23 m=5
